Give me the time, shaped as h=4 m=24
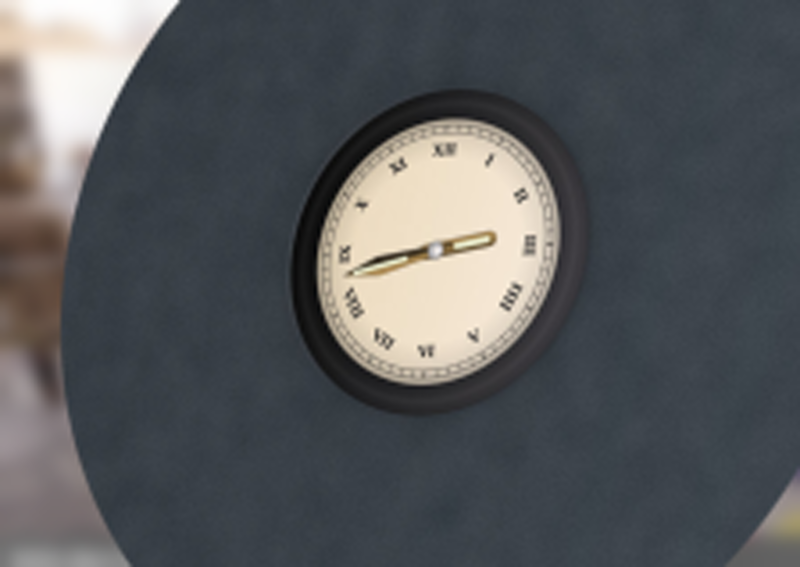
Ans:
h=2 m=43
